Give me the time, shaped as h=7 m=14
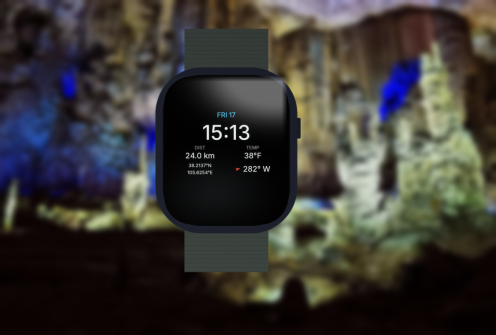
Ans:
h=15 m=13
